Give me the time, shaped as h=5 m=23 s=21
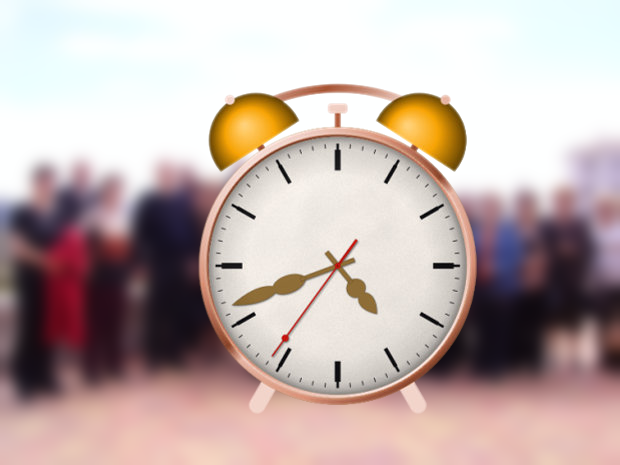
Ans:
h=4 m=41 s=36
